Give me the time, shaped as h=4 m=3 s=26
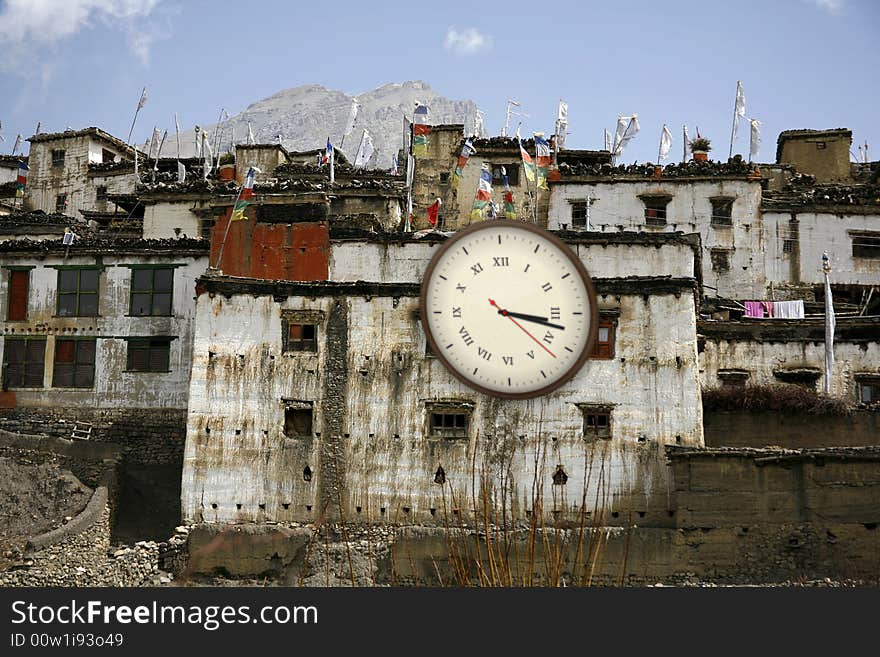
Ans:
h=3 m=17 s=22
